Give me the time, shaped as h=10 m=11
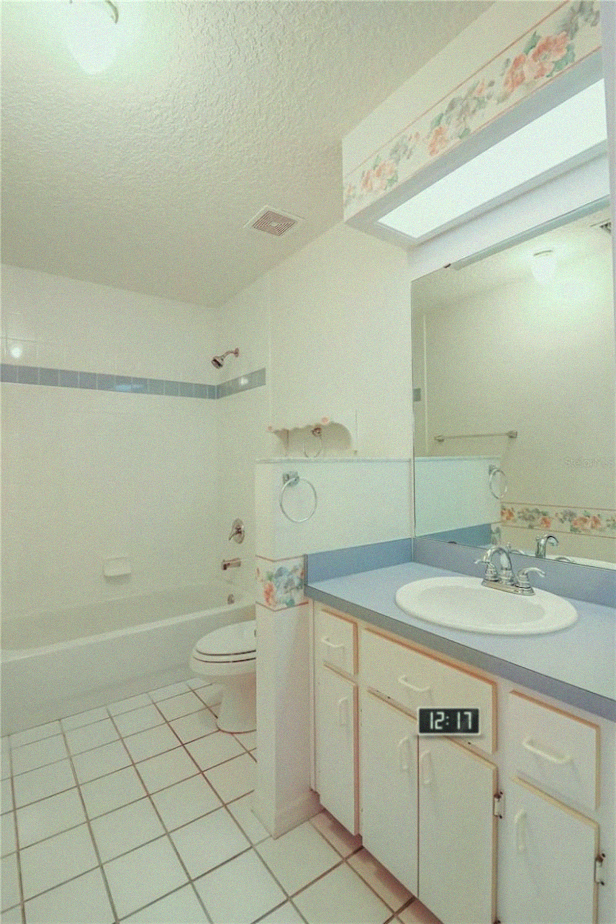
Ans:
h=12 m=17
